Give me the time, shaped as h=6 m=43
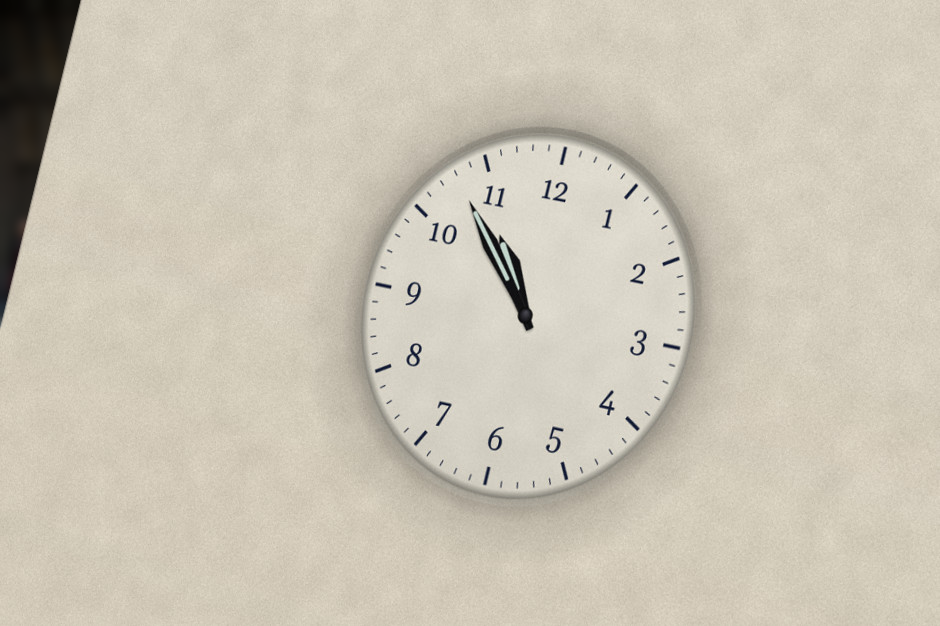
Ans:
h=10 m=53
